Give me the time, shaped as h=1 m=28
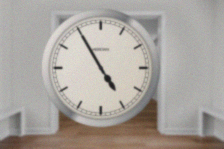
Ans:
h=4 m=55
